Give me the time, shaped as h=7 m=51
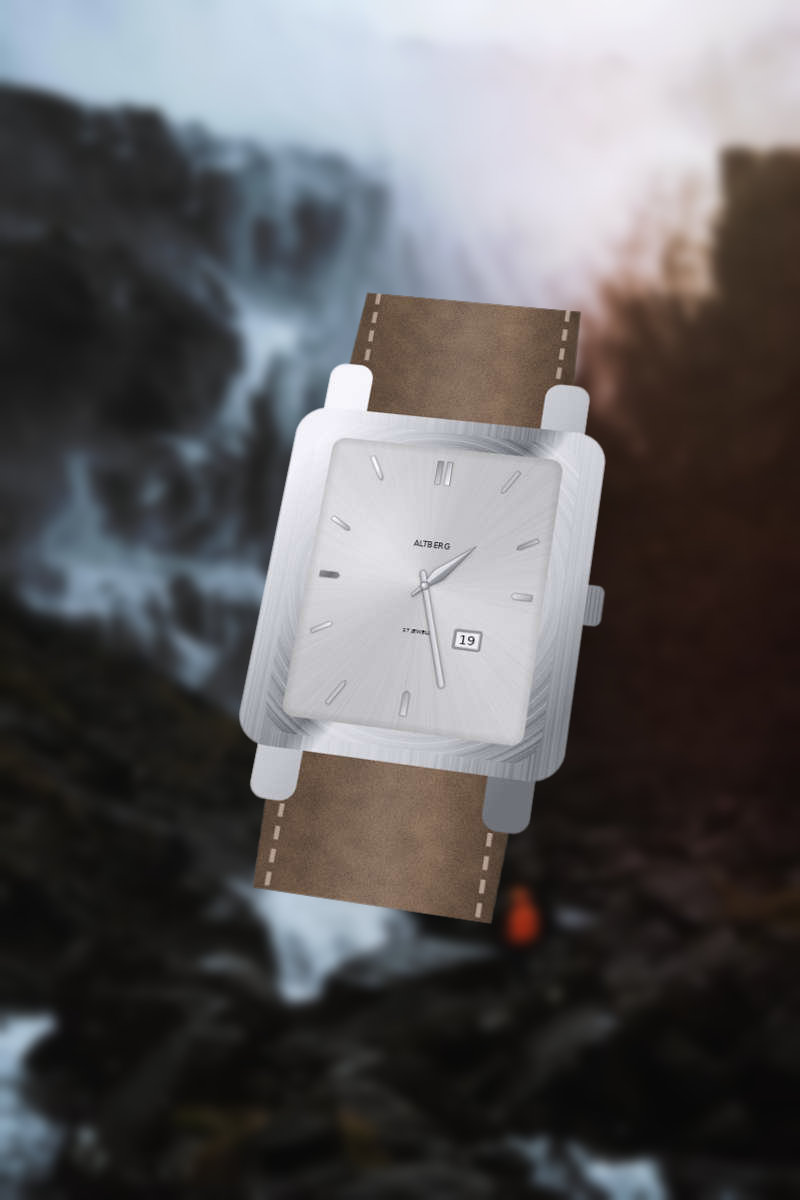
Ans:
h=1 m=27
